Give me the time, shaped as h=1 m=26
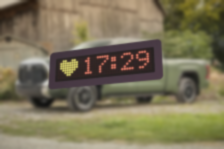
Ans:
h=17 m=29
